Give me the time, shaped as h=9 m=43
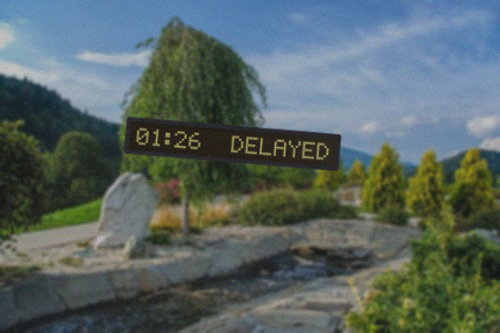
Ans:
h=1 m=26
